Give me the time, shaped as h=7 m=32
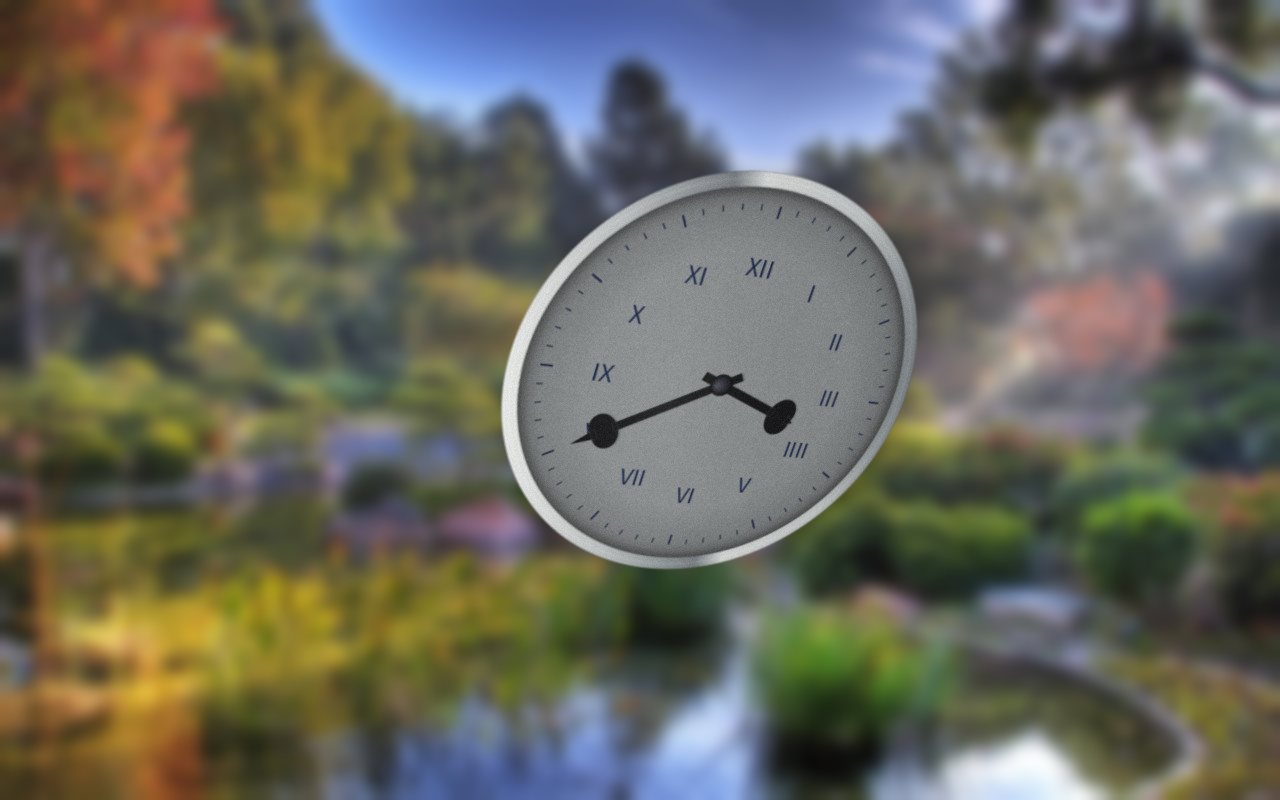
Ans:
h=3 m=40
